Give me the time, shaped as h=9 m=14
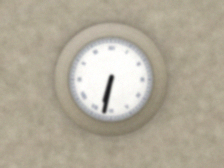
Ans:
h=6 m=32
